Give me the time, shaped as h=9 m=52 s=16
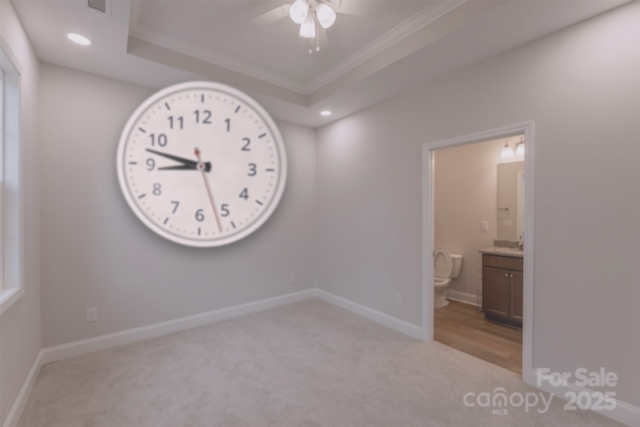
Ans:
h=8 m=47 s=27
